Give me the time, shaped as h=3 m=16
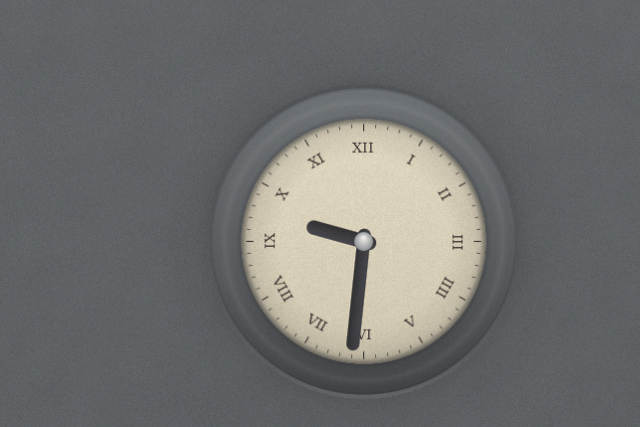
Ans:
h=9 m=31
